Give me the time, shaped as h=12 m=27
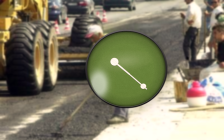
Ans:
h=10 m=22
